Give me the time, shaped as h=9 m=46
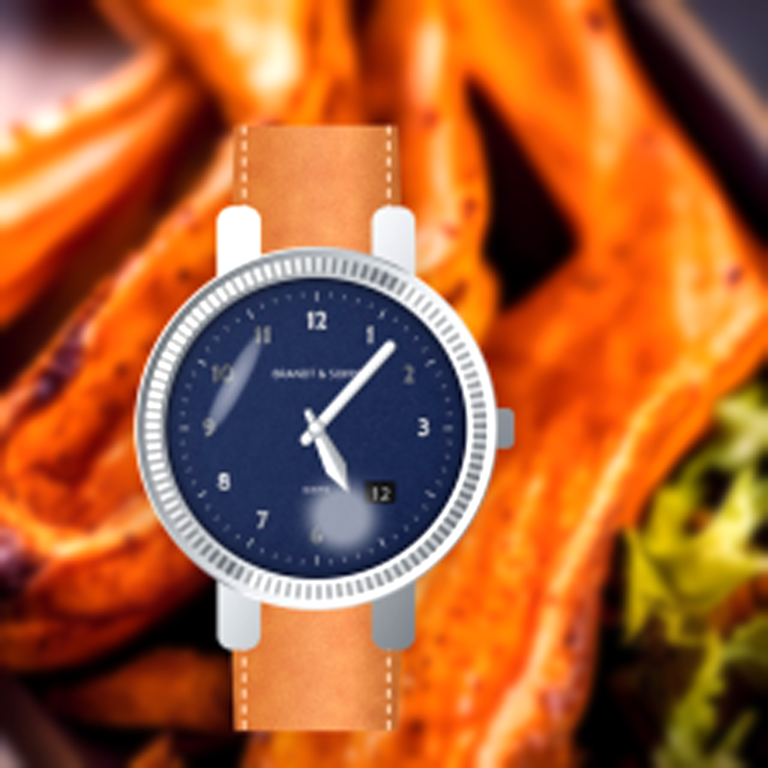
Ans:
h=5 m=7
